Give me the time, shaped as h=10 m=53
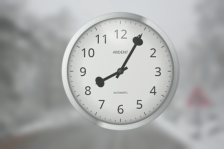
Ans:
h=8 m=5
